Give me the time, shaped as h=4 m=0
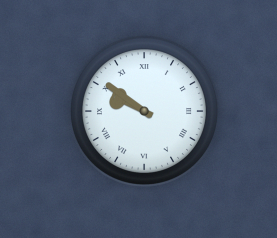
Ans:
h=9 m=51
